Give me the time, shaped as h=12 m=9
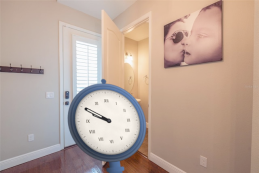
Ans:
h=9 m=50
